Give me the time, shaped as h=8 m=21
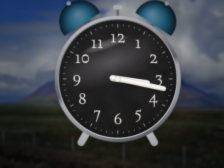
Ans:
h=3 m=17
